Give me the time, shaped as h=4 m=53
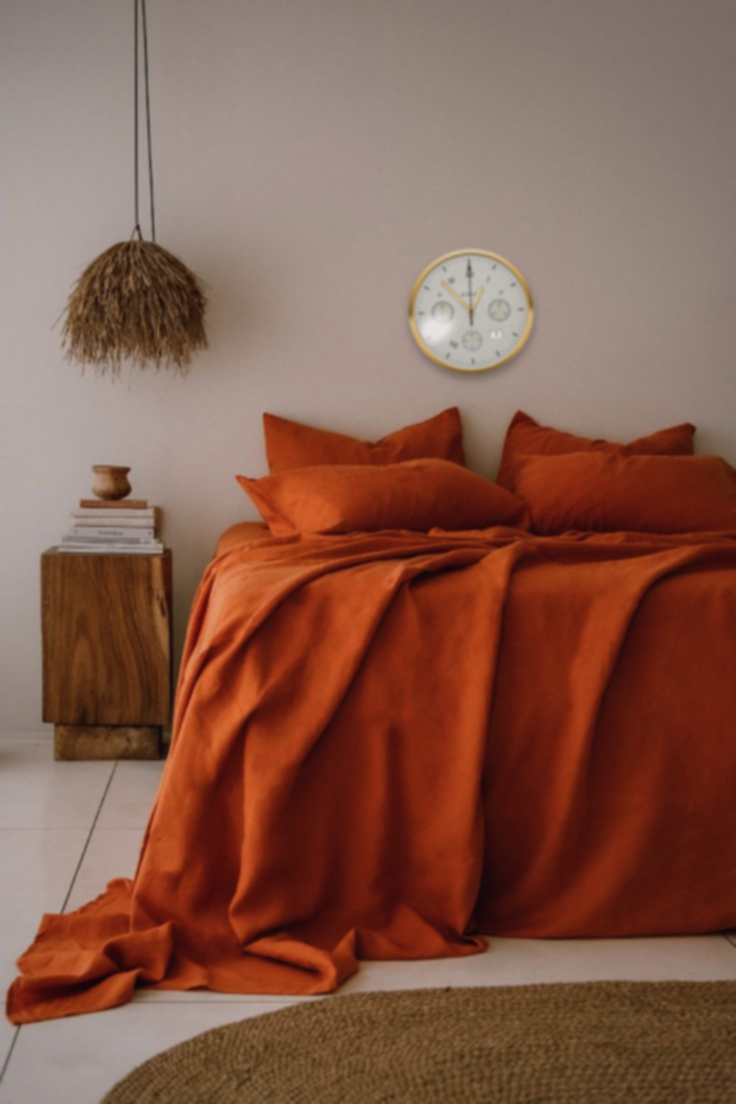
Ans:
h=12 m=53
